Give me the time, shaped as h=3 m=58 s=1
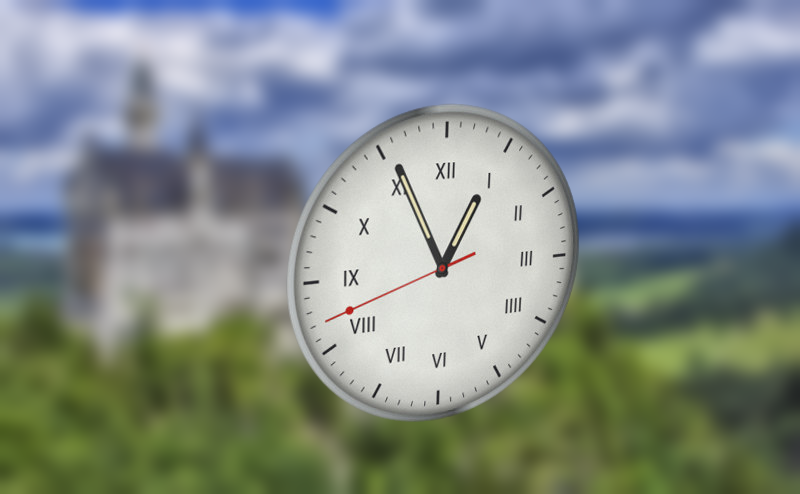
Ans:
h=12 m=55 s=42
